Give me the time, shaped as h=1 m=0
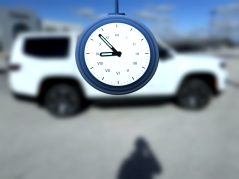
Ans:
h=8 m=53
